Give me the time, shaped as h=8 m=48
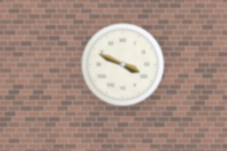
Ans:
h=3 m=49
